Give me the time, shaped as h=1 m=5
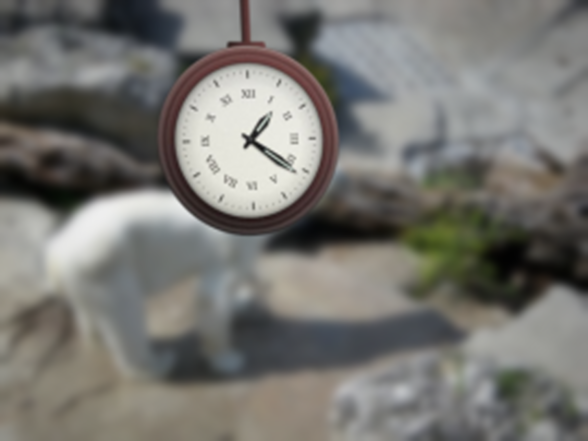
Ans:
h=1 m=21
